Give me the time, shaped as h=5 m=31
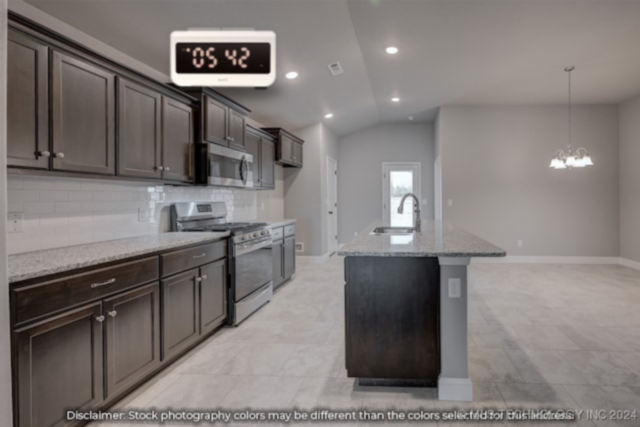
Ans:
h=5 m=42
